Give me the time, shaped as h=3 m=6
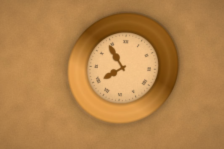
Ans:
h=7 m=54
